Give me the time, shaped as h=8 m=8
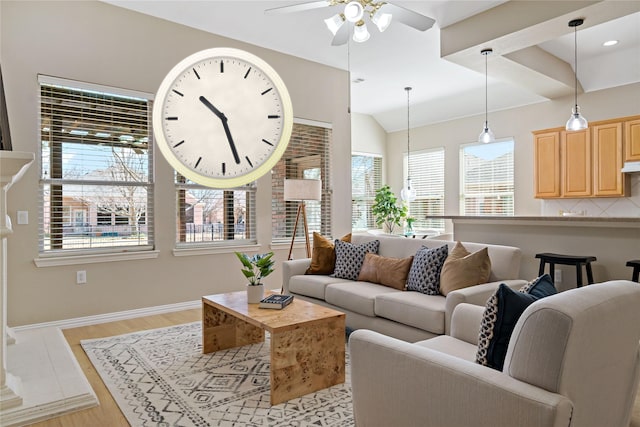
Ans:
h=10 m=27
